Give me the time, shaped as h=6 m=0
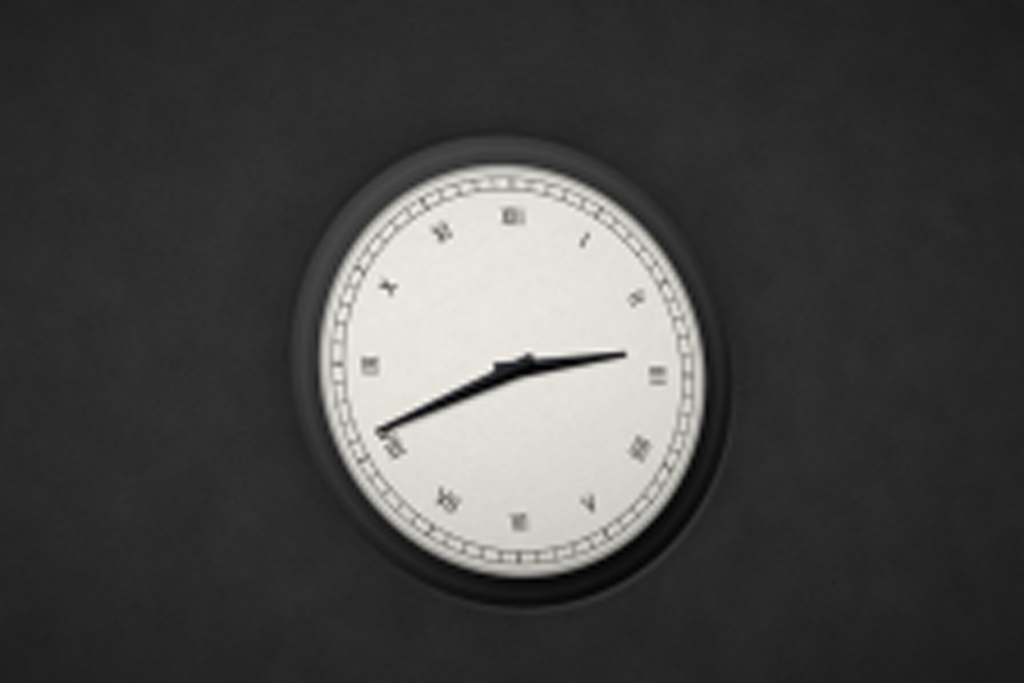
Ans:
h=2 m=41
